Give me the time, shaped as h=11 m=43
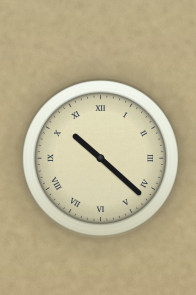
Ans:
h=10 m=22
